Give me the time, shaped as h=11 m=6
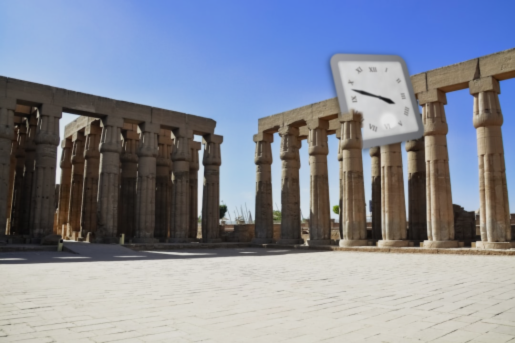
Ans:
h=3 m=48
